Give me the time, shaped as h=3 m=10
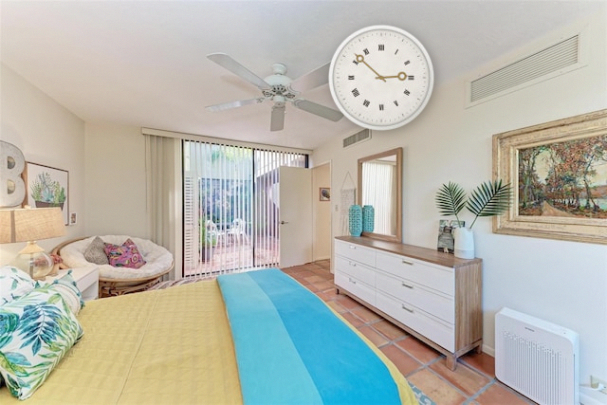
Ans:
h=2 m=52
